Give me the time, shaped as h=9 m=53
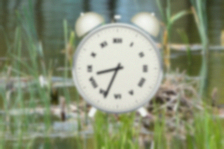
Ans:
h=8 m=34
